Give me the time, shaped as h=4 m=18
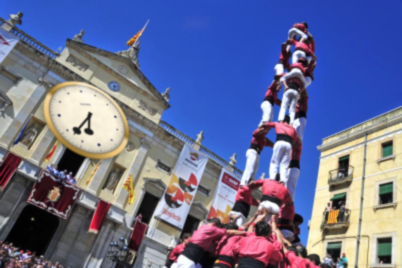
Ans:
h=6 m=38
